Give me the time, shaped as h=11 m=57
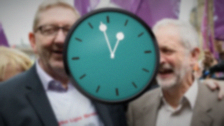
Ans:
h=12 m=58
